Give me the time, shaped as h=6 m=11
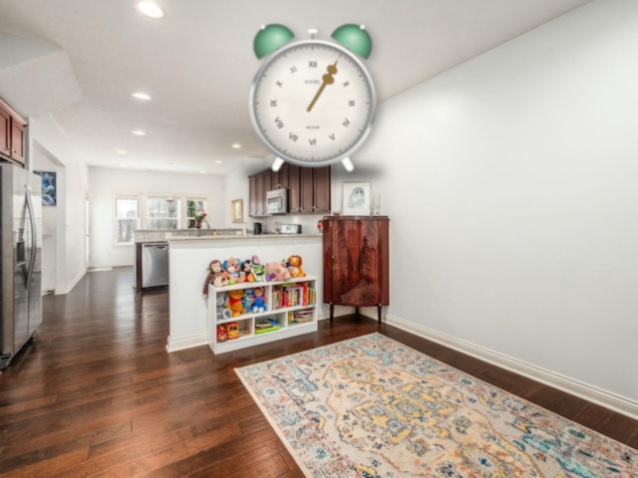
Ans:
h=1 m=5
